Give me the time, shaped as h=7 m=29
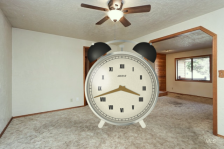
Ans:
h=3 m=42
